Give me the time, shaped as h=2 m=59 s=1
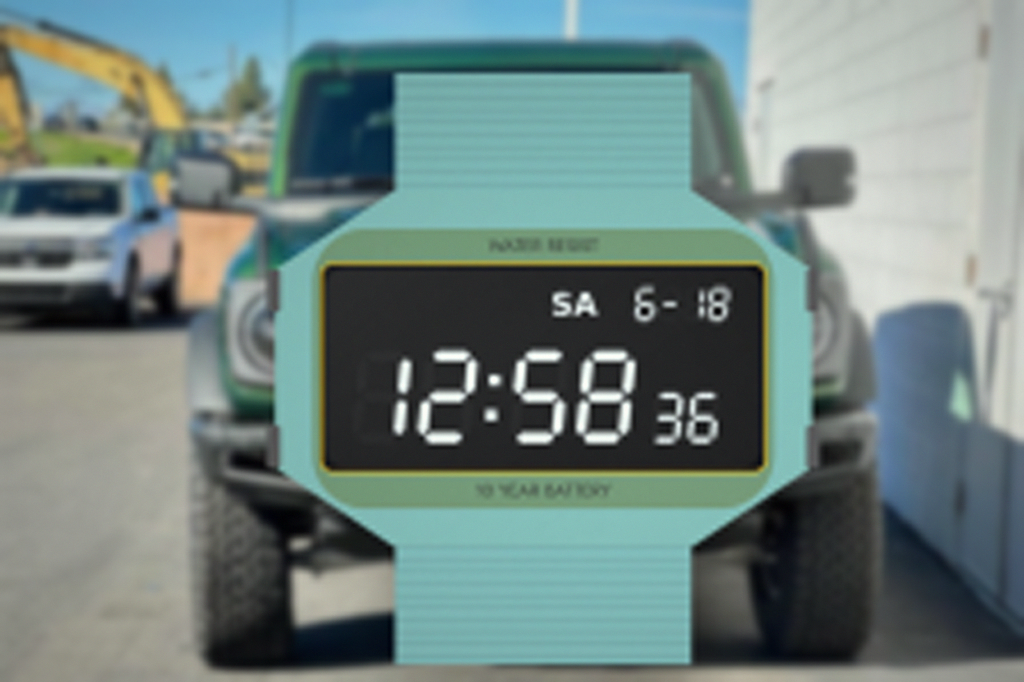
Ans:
h=12 m=58 s=36
